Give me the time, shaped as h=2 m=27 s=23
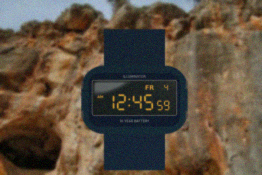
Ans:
h=12 m=45 s=59
